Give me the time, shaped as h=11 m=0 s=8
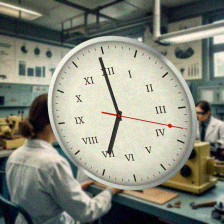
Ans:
h=6 m=59 s=18
